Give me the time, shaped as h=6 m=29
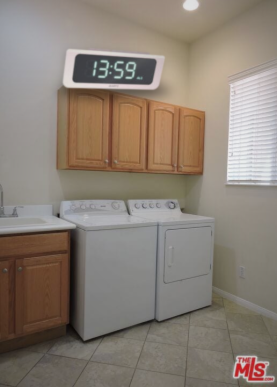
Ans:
h=13 m=59
